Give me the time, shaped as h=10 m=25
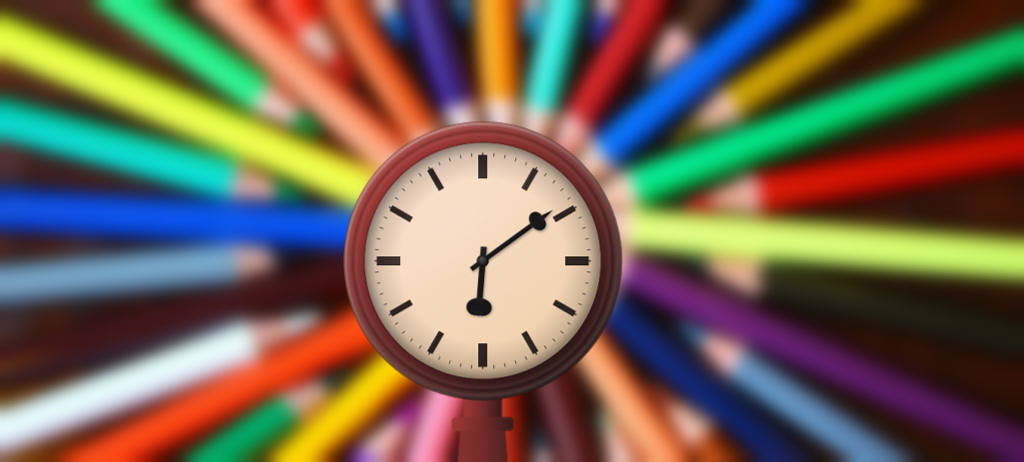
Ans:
h=6 m=9
